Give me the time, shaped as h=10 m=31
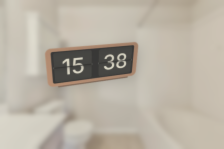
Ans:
h=15 m=38
